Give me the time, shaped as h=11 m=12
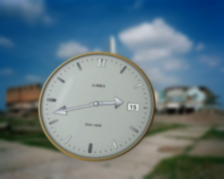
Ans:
h=2 m=42
